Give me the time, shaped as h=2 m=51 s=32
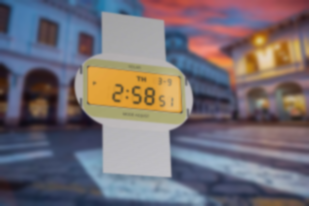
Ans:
h=2 m=58 s=51
